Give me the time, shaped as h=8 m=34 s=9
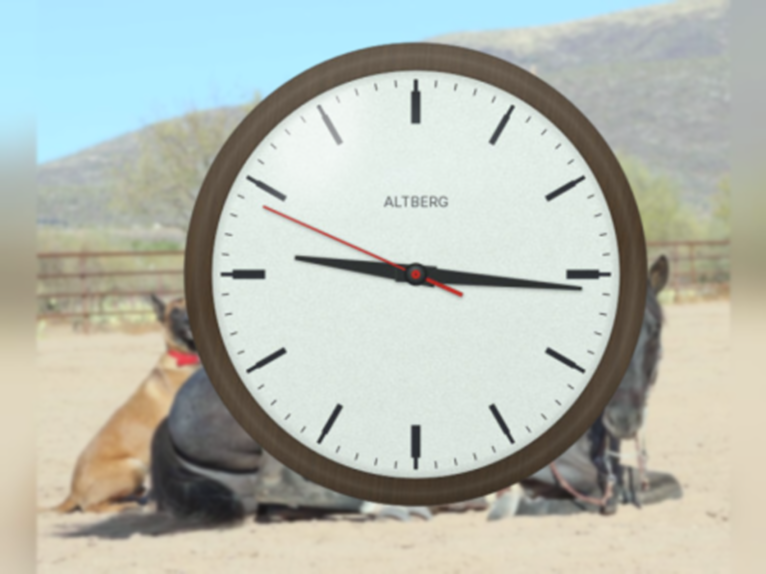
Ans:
h=9 m=15 s=49
